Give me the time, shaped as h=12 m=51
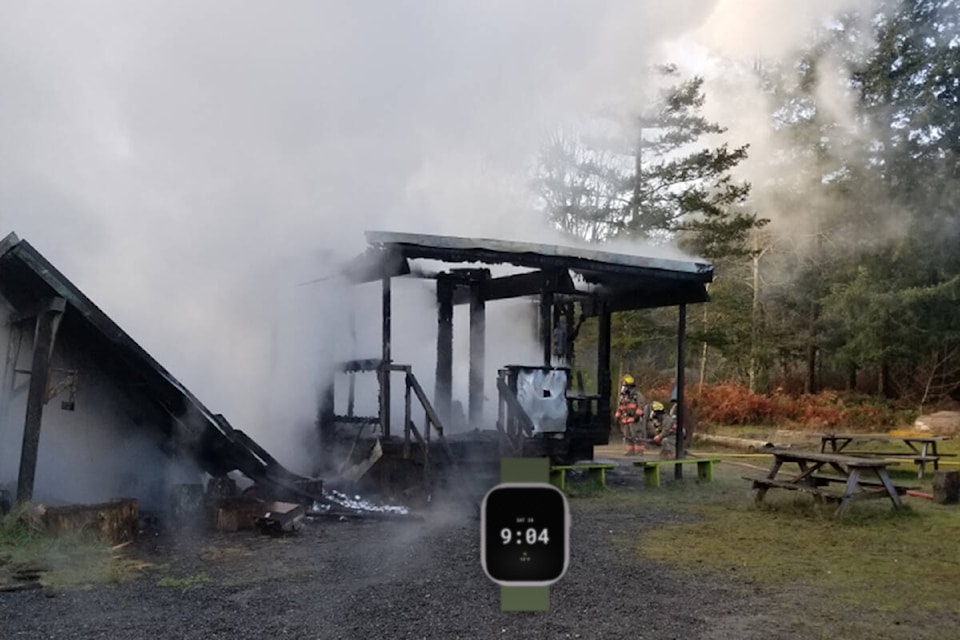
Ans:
h=9 m=4
